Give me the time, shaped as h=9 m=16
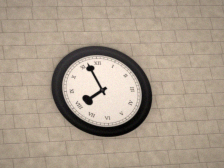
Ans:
h=7 m=57
